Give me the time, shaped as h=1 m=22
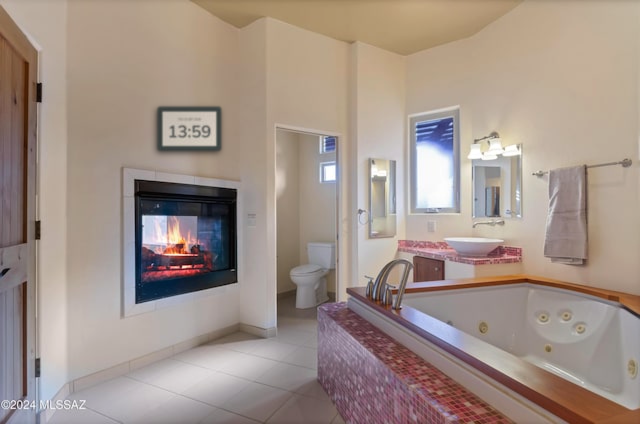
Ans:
h=13 m=59
